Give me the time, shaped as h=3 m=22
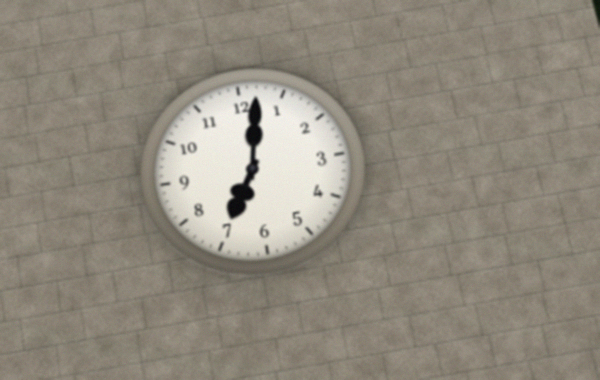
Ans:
h=7 m=2
